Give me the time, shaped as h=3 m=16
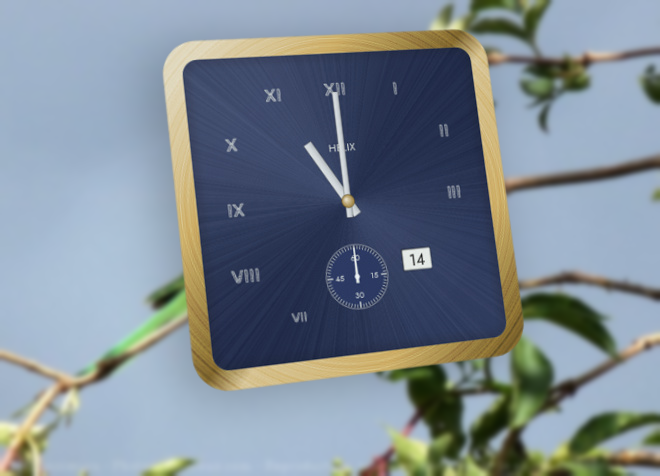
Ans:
h=11 m=0
